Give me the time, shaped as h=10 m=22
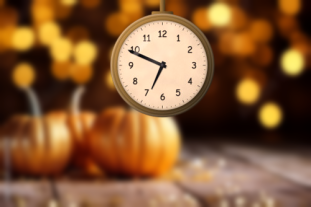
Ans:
h=6 m=49
